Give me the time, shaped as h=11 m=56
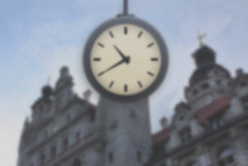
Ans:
h=10 m=40
